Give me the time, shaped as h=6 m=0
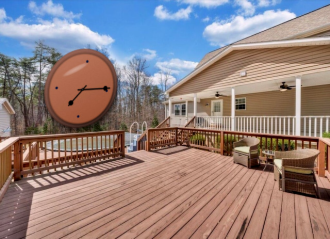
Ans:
h=7 m=14
